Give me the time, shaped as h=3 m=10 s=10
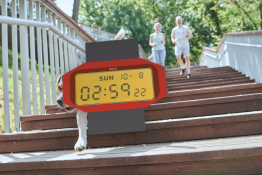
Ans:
h=2 m=59 s=22
